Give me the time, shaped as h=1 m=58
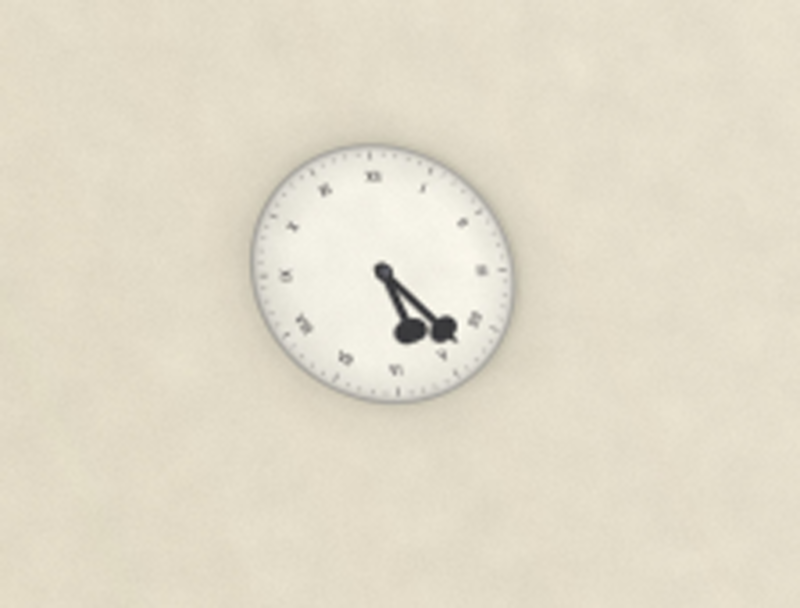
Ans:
h=5 m=23
